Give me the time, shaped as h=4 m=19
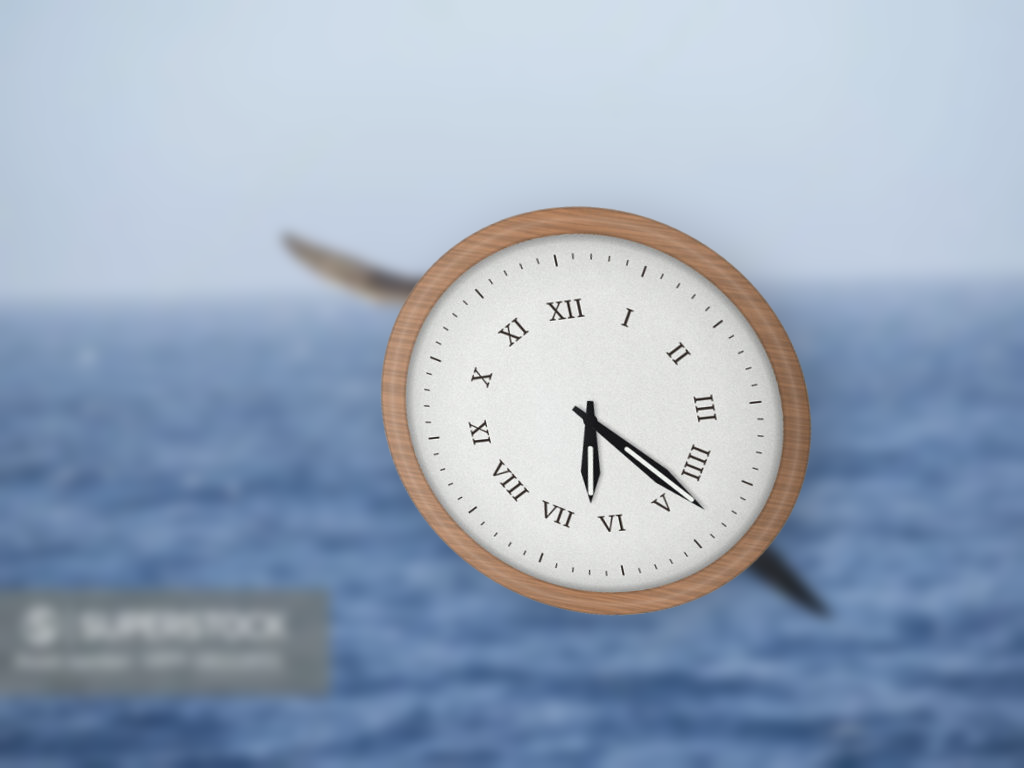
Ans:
h=6 m=23
